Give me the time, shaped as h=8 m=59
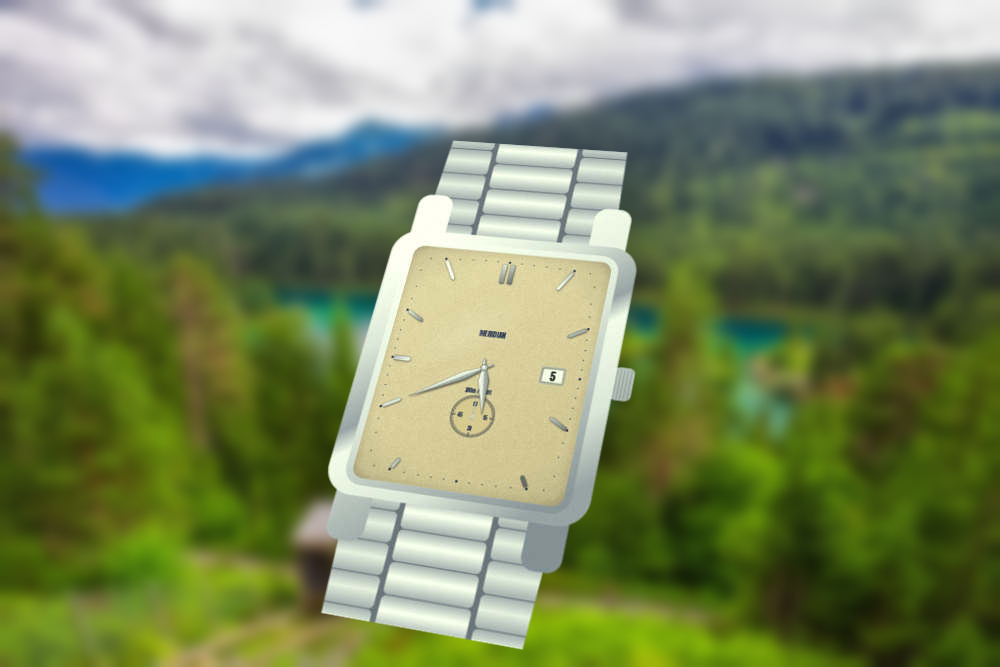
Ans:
h=5 m=40
